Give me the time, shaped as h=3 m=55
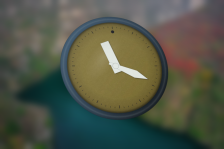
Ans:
h=11 m=19
